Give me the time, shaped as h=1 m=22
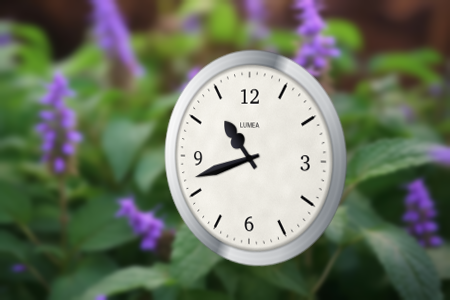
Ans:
h=10 m=42
